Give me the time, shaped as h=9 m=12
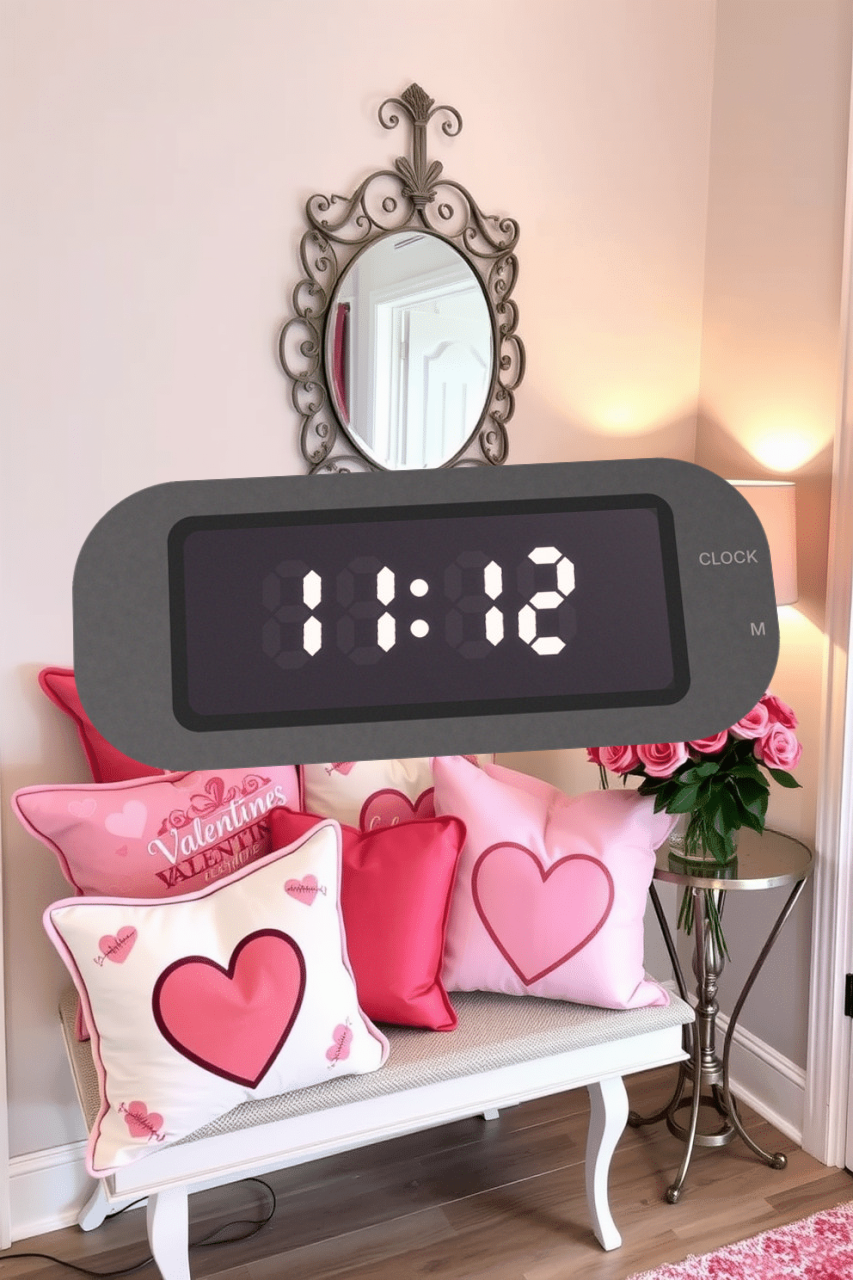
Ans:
h=11 m=12
